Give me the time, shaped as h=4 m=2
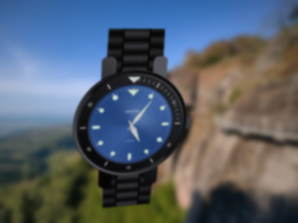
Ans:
h=5 m=6
